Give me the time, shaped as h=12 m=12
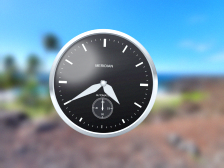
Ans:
h=4 m=40
